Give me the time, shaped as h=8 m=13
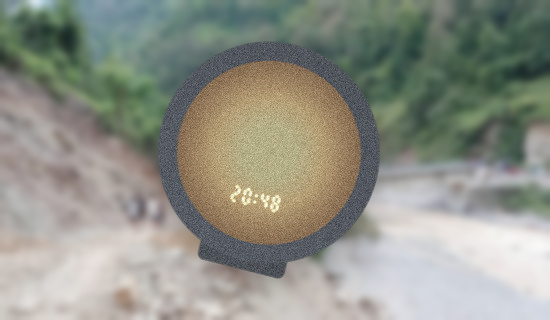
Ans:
h=20 m=48
